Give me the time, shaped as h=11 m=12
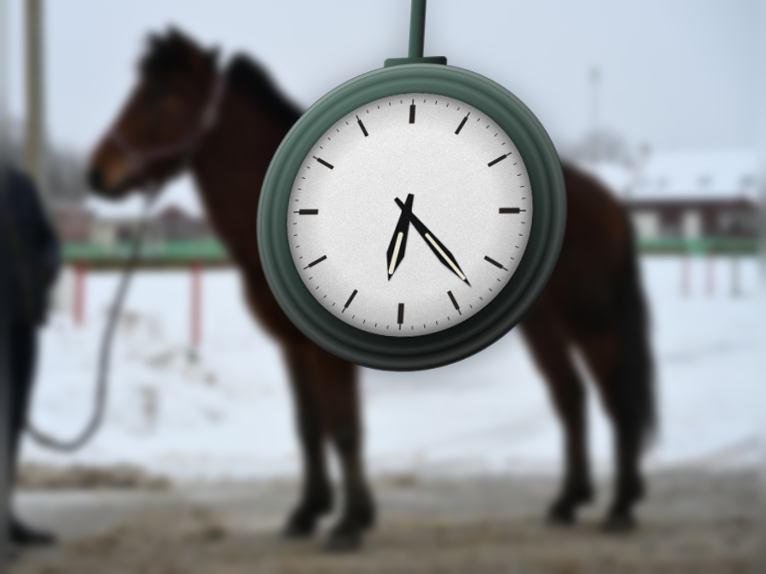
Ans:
h=6 m=23
